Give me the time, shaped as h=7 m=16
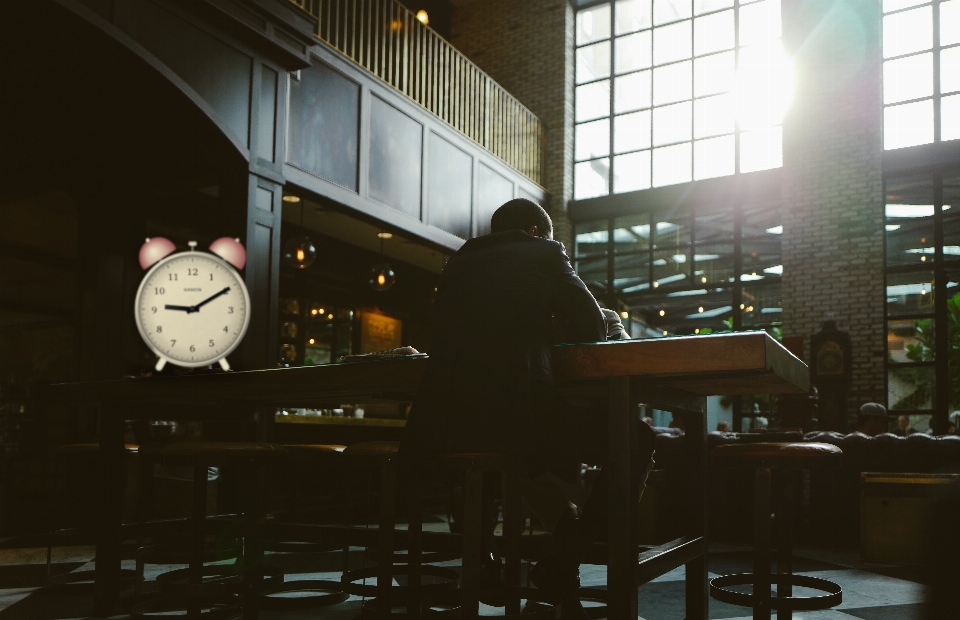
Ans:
h=9 m=10
